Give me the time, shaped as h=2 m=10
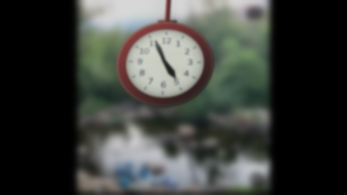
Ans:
h=4 m=56
